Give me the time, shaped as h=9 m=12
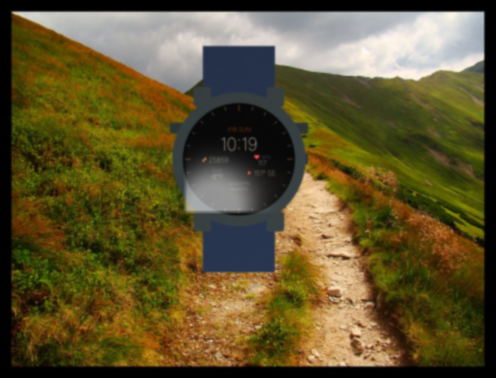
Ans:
h=10 m=19
